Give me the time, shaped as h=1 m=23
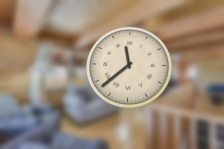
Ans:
h=11 m=38
